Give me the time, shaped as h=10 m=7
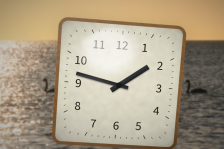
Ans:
h=1 m=47
